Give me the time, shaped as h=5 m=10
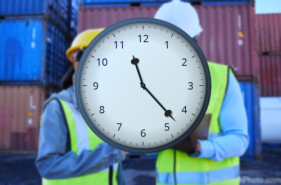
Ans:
h=11 m=23
